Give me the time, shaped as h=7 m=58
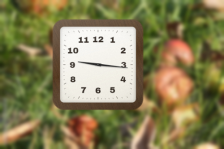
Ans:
h=9 m=16
